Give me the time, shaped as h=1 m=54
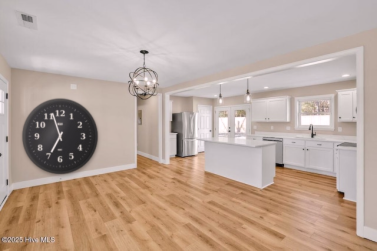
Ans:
h=6 m=57
